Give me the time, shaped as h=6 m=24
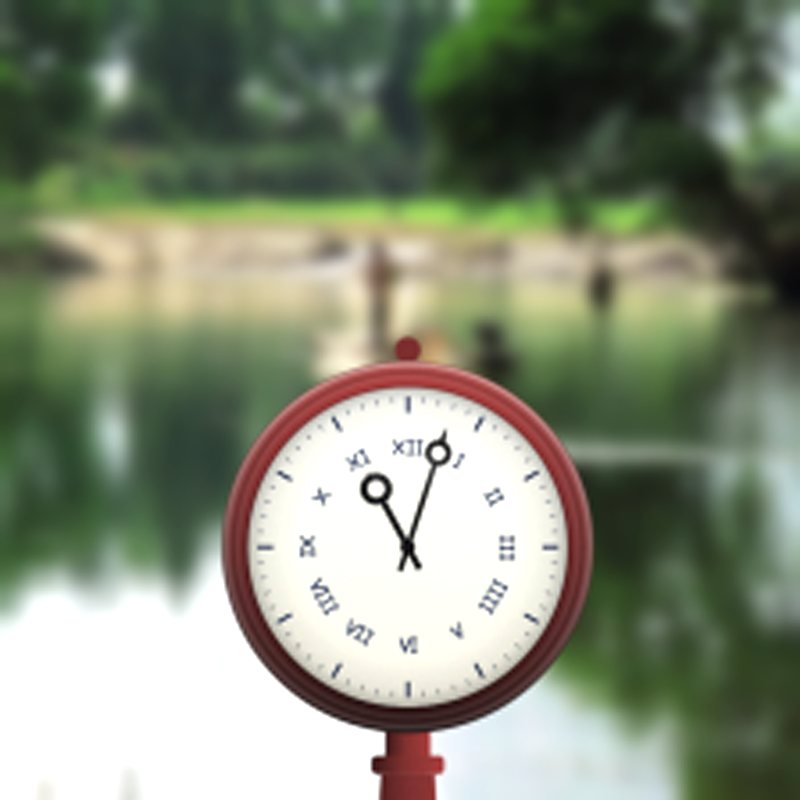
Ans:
h=11 m=3
